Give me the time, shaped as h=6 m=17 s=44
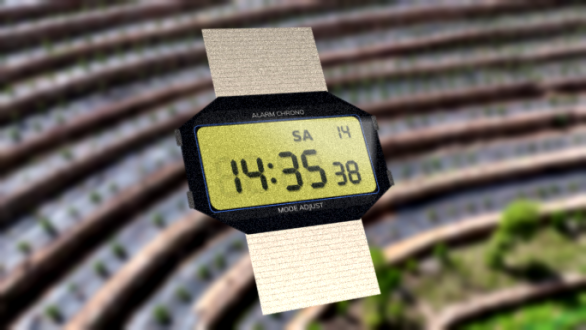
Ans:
h=14 m=35 s=38
